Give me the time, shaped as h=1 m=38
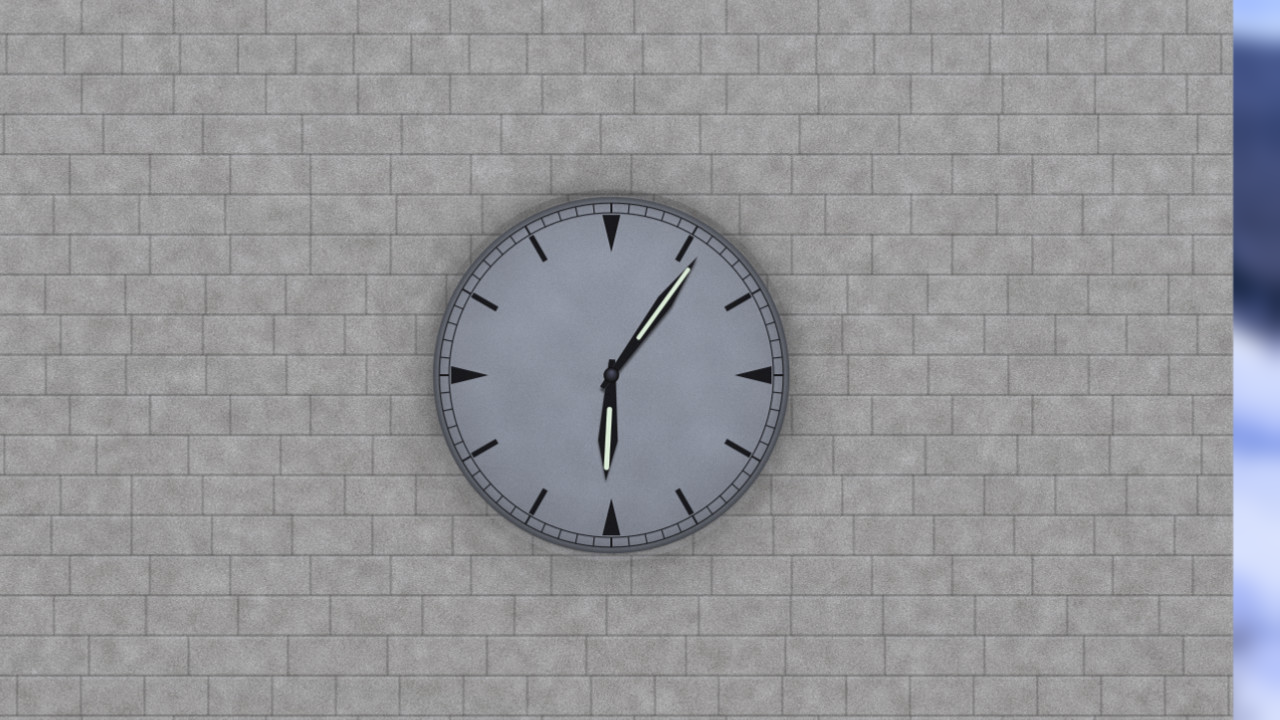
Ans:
h=6 m=6
